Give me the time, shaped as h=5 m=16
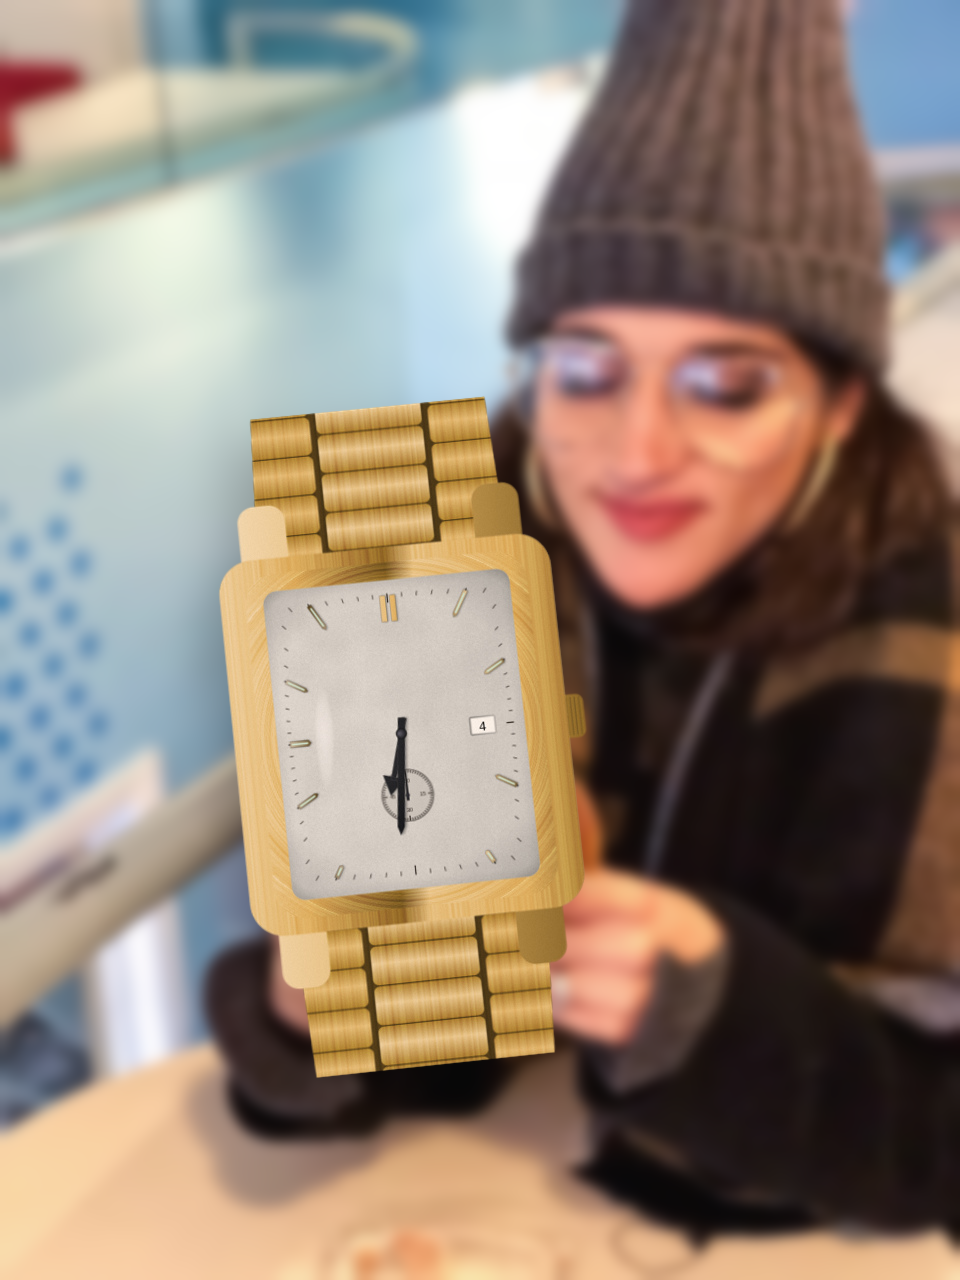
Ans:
h=6 m=31
